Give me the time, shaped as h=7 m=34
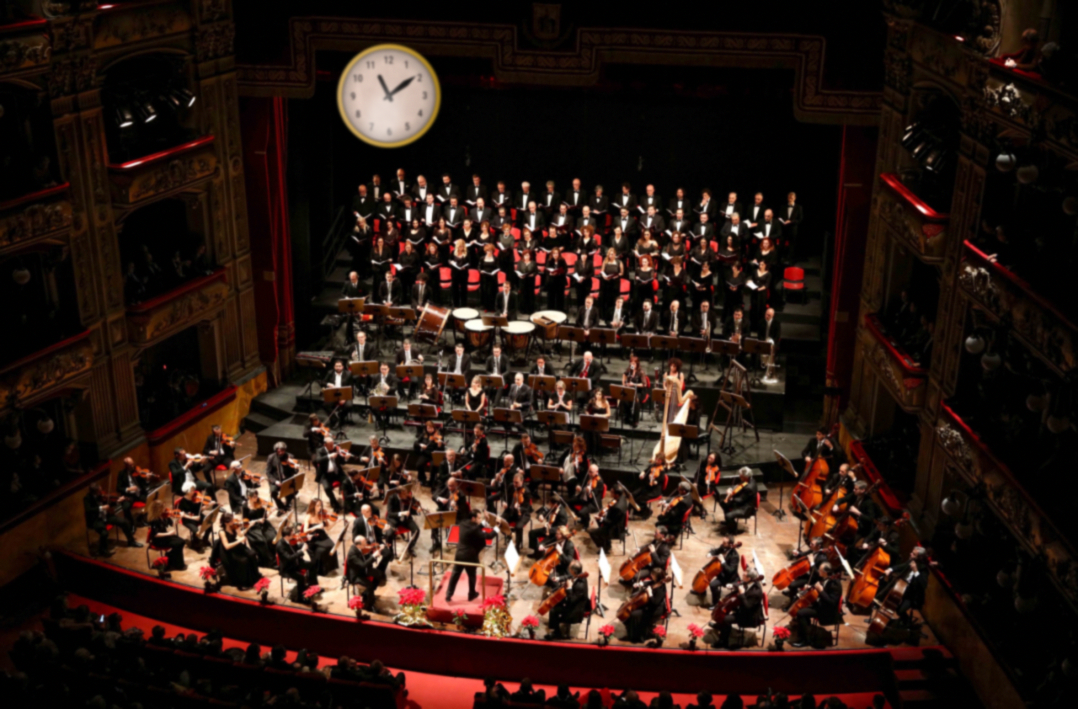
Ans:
h=11 m=9
